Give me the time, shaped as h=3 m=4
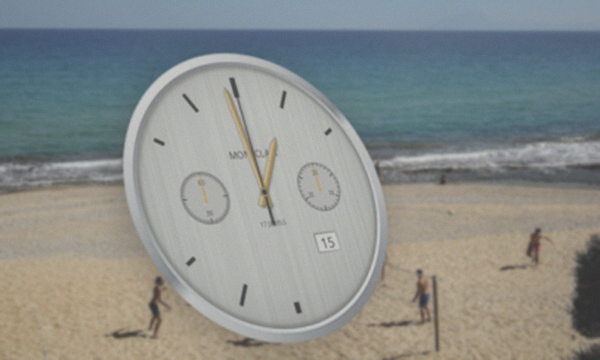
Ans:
h=12 m=59
